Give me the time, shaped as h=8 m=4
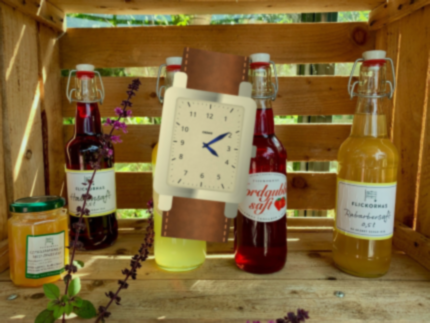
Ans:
h=4 m=9
